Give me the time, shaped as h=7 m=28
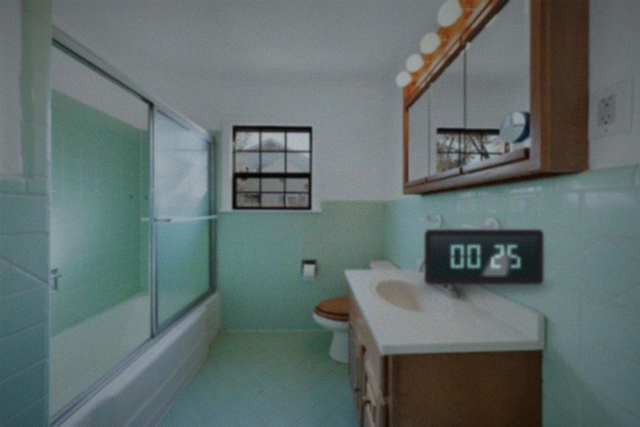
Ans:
h=0 m=25
